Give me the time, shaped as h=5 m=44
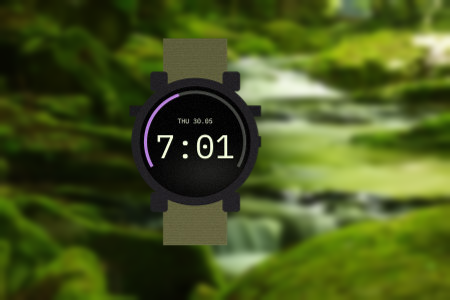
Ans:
h=7 m=1
